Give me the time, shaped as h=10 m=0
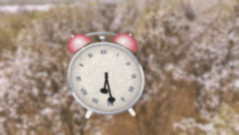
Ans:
h=6 m=29
